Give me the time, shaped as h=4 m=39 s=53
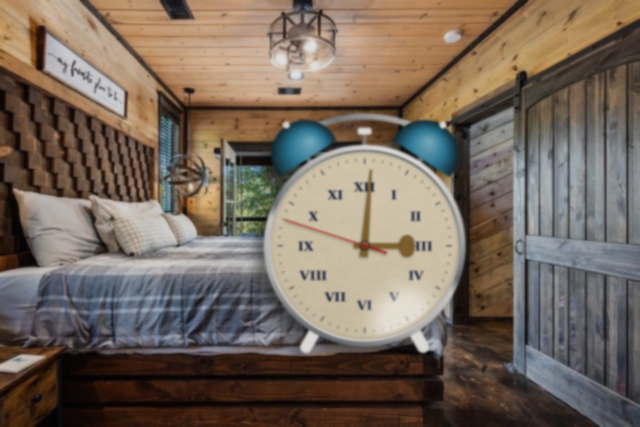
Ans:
h=3 m=0 s=48
